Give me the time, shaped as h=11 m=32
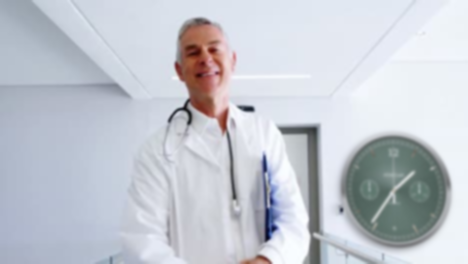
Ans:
h=1 m=36
